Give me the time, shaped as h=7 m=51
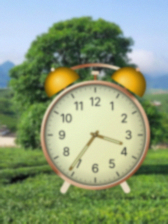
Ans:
h=3 m=36
